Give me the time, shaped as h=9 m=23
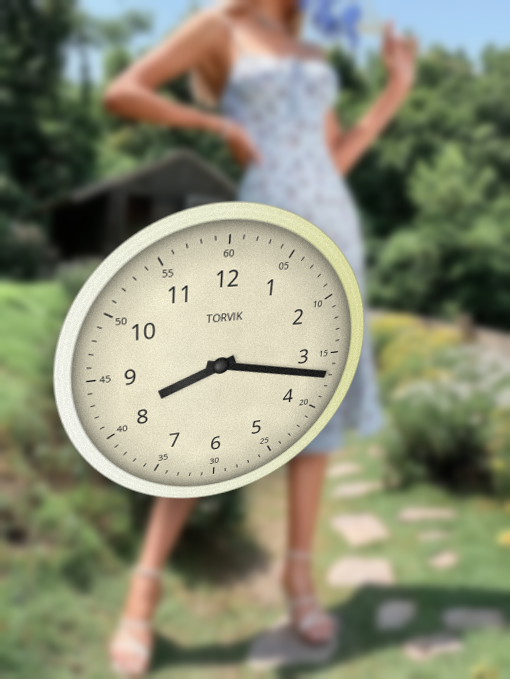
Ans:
h=8 m=17
